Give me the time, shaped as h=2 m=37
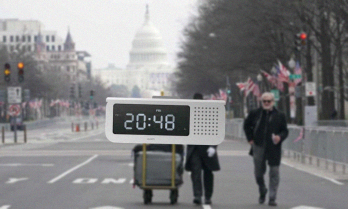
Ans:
h=20 m=48
